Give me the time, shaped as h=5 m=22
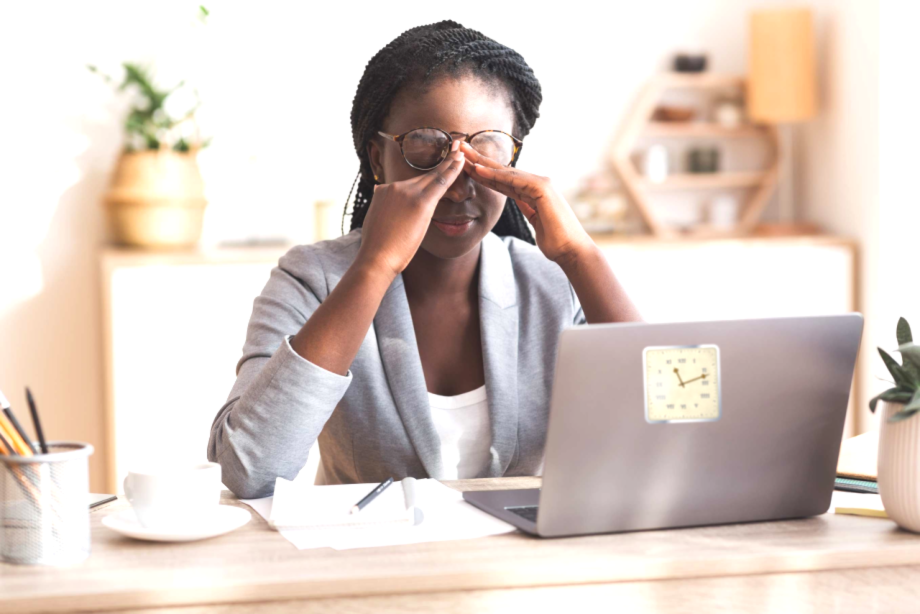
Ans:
h=11 m=12
